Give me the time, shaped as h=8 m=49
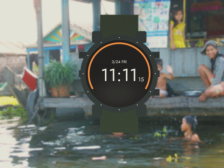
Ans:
h=11 m=11
